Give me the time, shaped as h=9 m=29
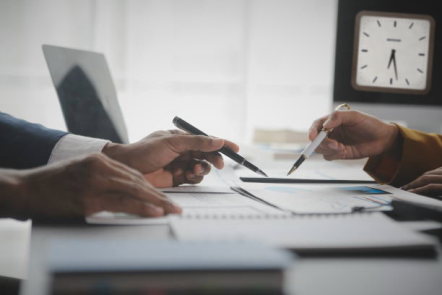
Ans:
h=6 m=28
